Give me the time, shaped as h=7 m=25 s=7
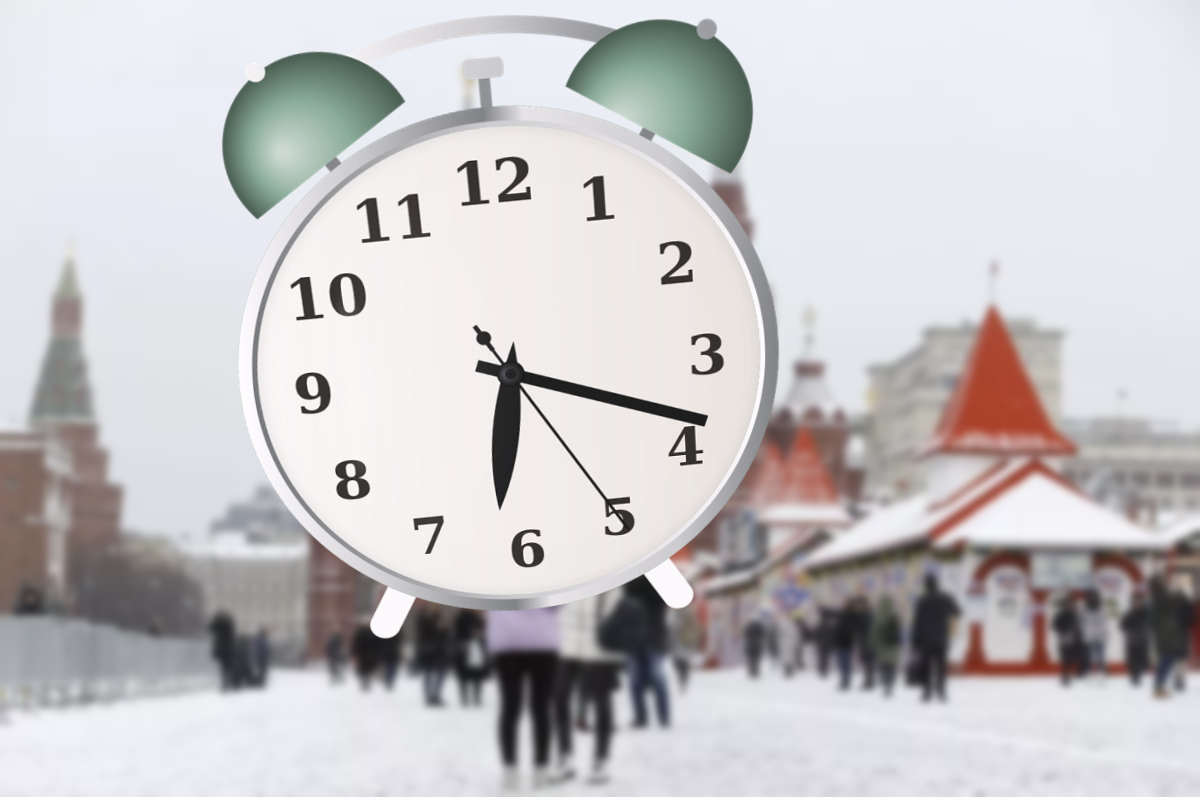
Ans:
h=6 m=18 s=25
